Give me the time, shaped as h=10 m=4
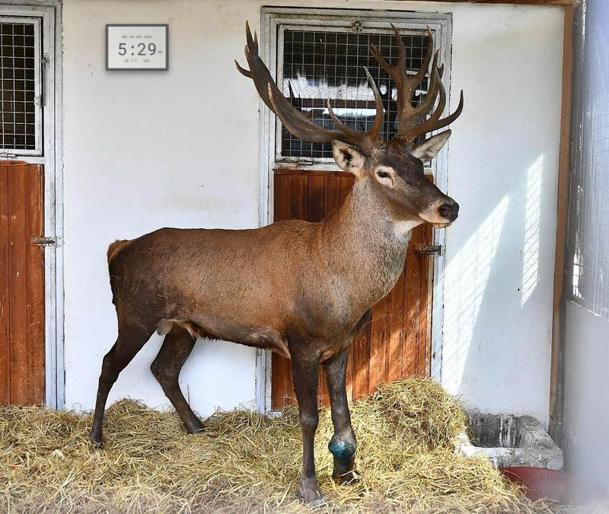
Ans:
h=5 m=29
